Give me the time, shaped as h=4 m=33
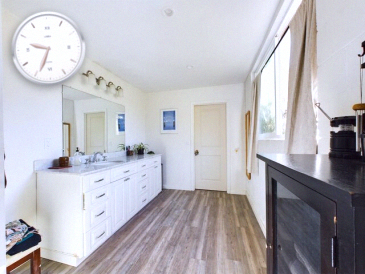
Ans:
h=9 m=34
